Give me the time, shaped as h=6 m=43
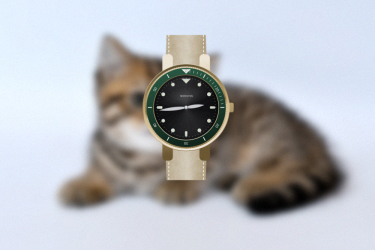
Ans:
h=2 m=44
